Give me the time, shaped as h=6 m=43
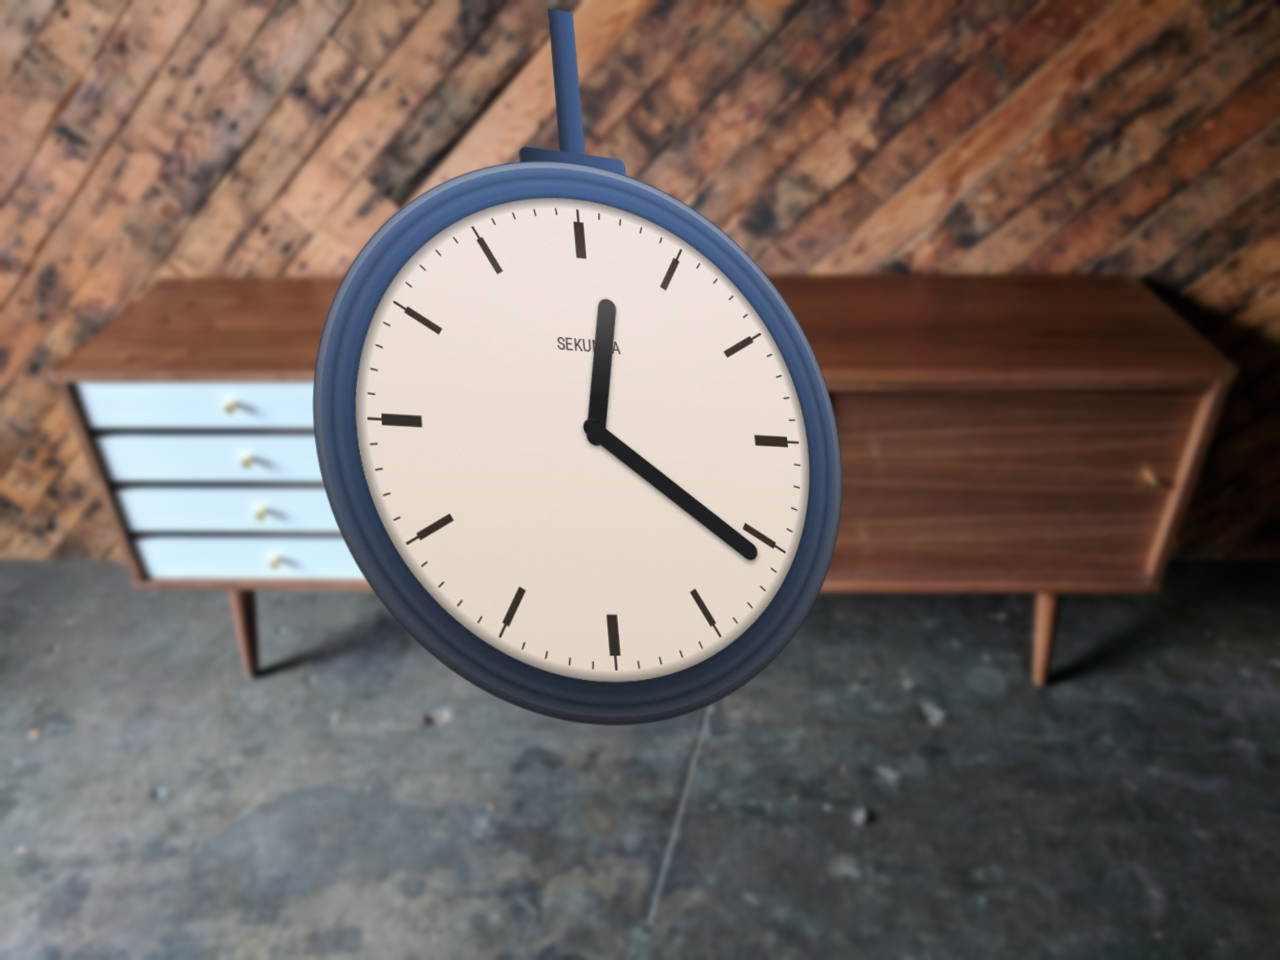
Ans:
h=12 m=21
